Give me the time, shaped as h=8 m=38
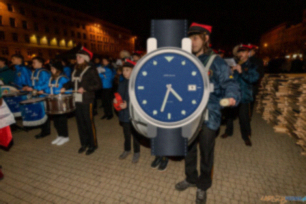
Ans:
h=4 m=33
